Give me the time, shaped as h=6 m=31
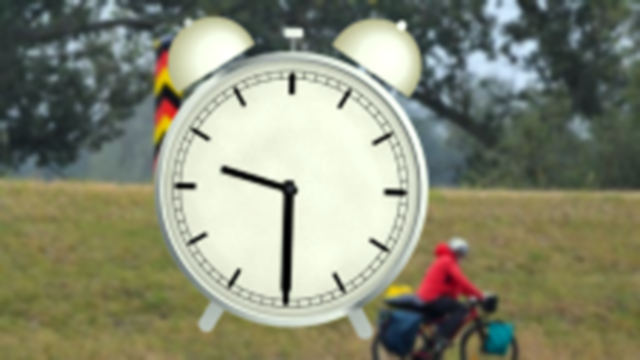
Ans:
h=9 m=30
